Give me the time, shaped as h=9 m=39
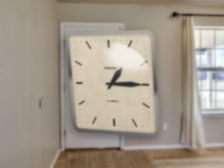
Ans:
h=1 m=15
